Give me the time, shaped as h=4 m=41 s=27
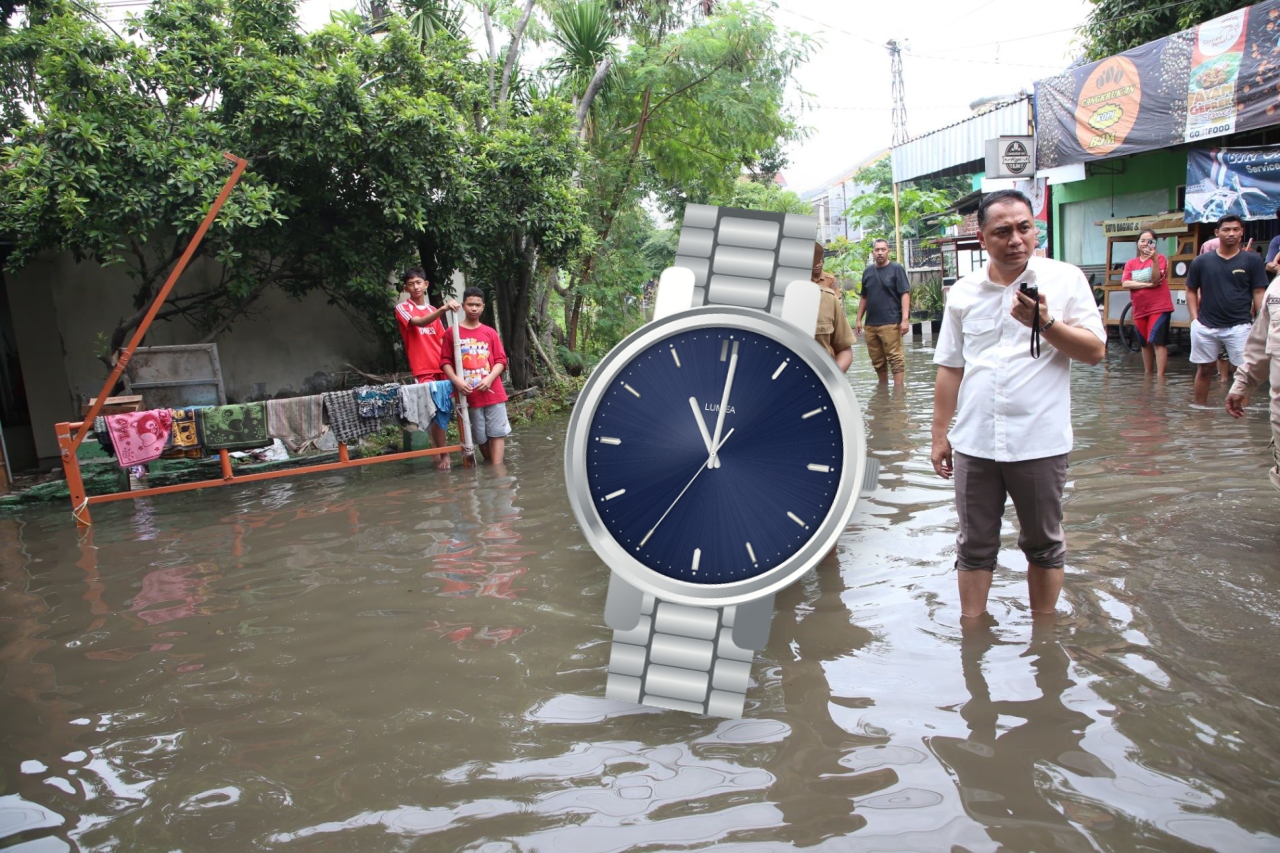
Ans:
h=11 m=0 s=35
